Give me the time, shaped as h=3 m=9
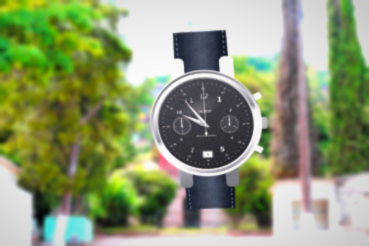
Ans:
h=9 m=54
